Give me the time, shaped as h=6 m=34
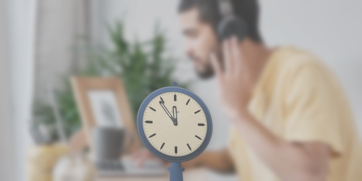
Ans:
h=11 m=54
